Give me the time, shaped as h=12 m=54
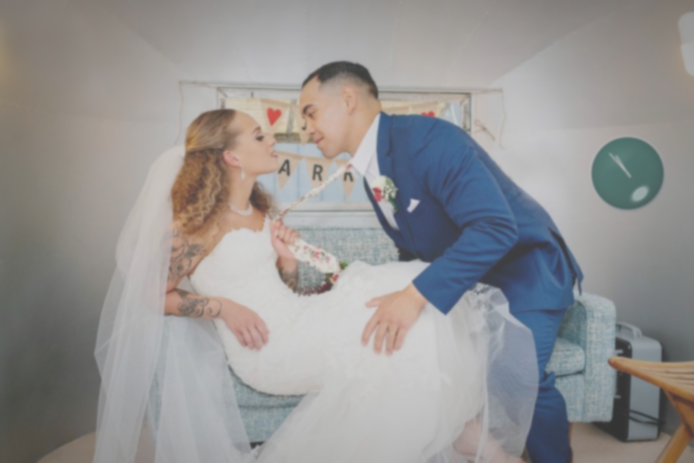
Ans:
h=10 m=53
